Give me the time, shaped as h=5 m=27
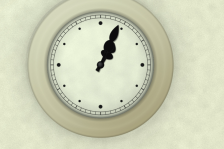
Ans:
h=1 m=4
